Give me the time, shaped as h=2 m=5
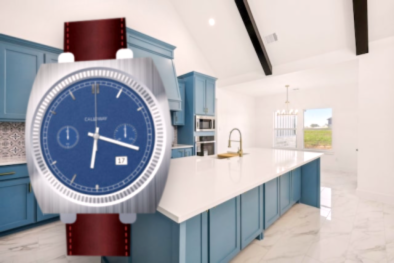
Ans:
h=6 m=18
